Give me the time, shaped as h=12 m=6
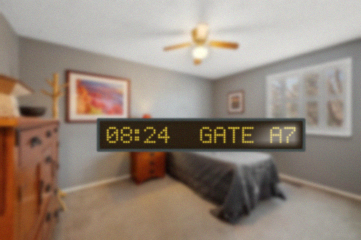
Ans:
h=8 m=24
